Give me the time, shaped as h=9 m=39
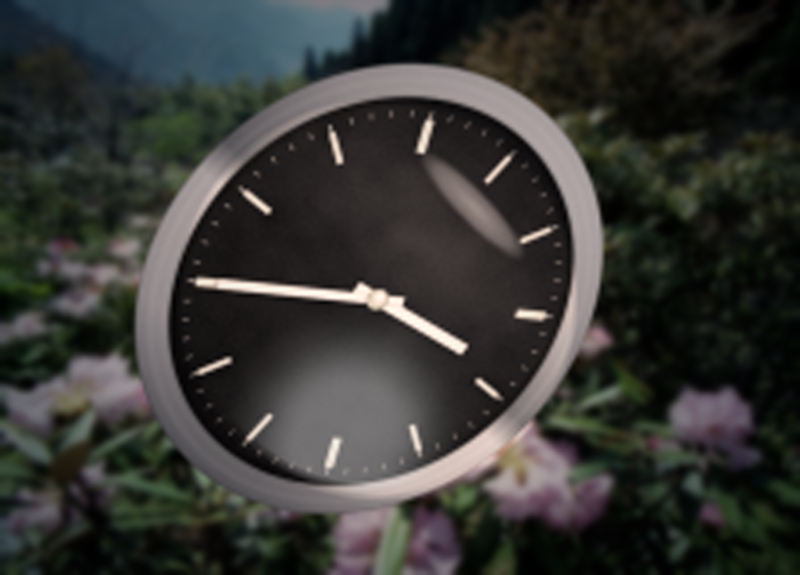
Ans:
h=3 m=45
